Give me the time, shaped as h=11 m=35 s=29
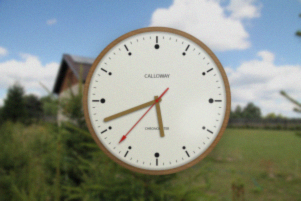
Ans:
h=5 m=41 s=37
